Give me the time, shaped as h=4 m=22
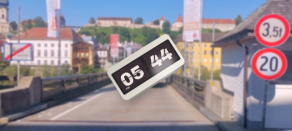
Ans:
h=5 m=44
